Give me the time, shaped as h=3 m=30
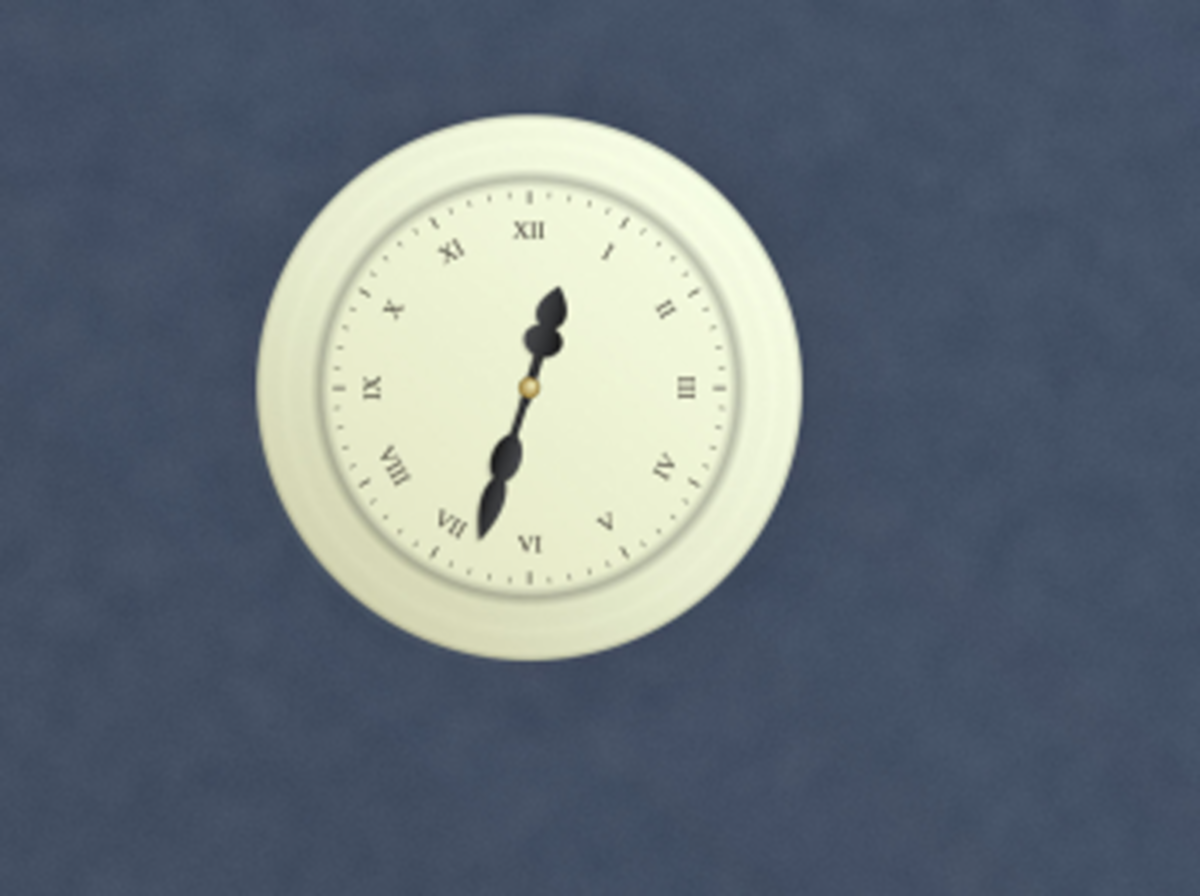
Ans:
h=12 m=33
